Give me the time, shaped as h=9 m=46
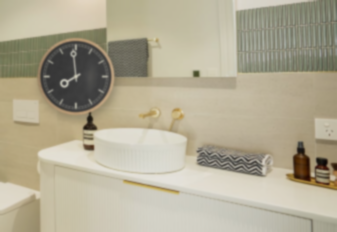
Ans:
h=7 m=59
